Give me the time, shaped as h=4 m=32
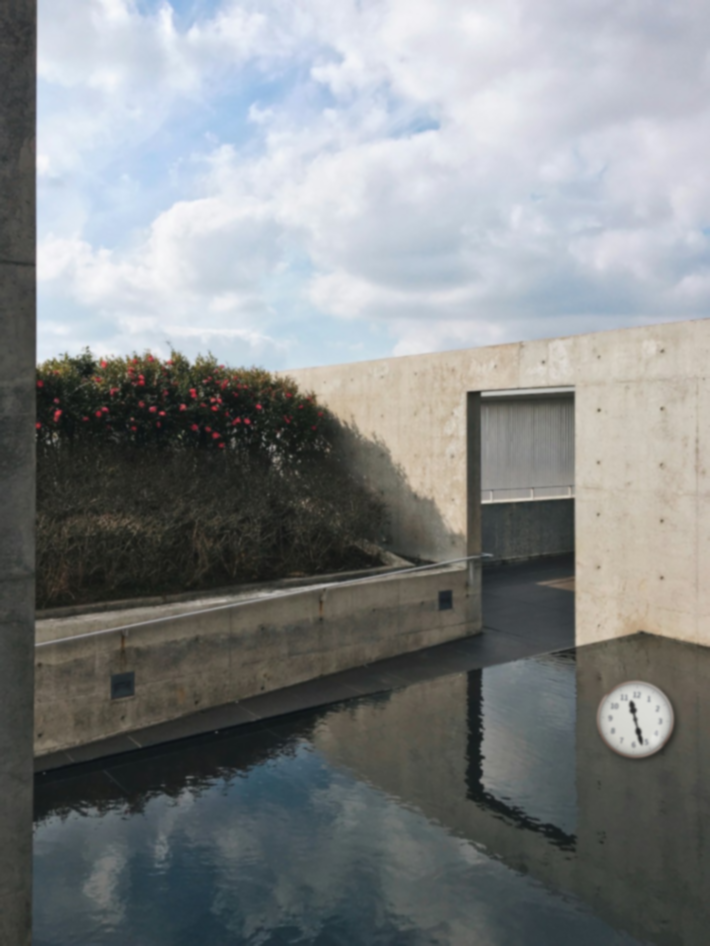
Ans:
h=11 m=27
